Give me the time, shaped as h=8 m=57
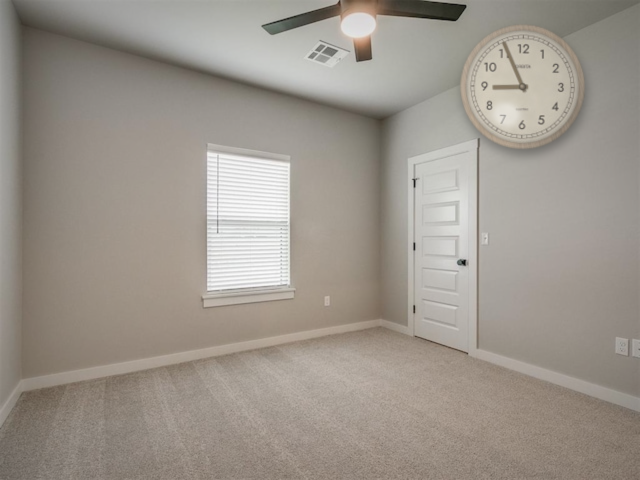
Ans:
h=8 m=56
